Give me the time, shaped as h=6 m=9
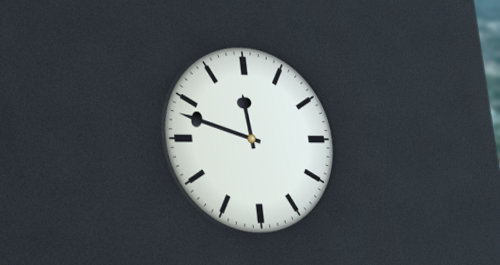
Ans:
h=11 m=48
